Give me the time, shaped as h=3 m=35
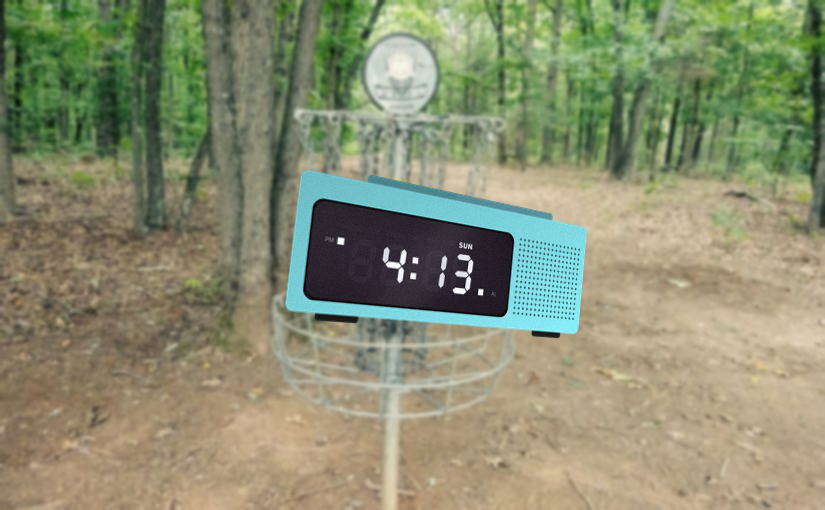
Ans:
h=4 m=13
